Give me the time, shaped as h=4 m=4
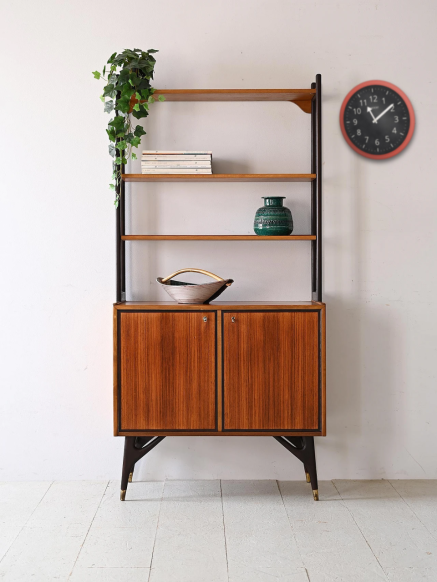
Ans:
h=11 m=9
